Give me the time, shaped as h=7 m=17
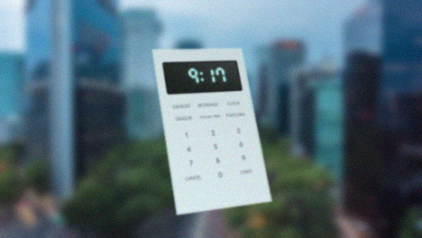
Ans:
h=9 m=17
